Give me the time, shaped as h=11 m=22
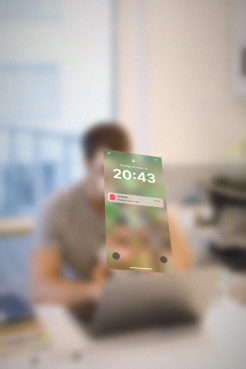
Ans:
h=20 m=43
